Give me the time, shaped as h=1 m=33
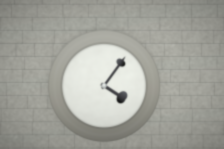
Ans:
h=4 m=6
